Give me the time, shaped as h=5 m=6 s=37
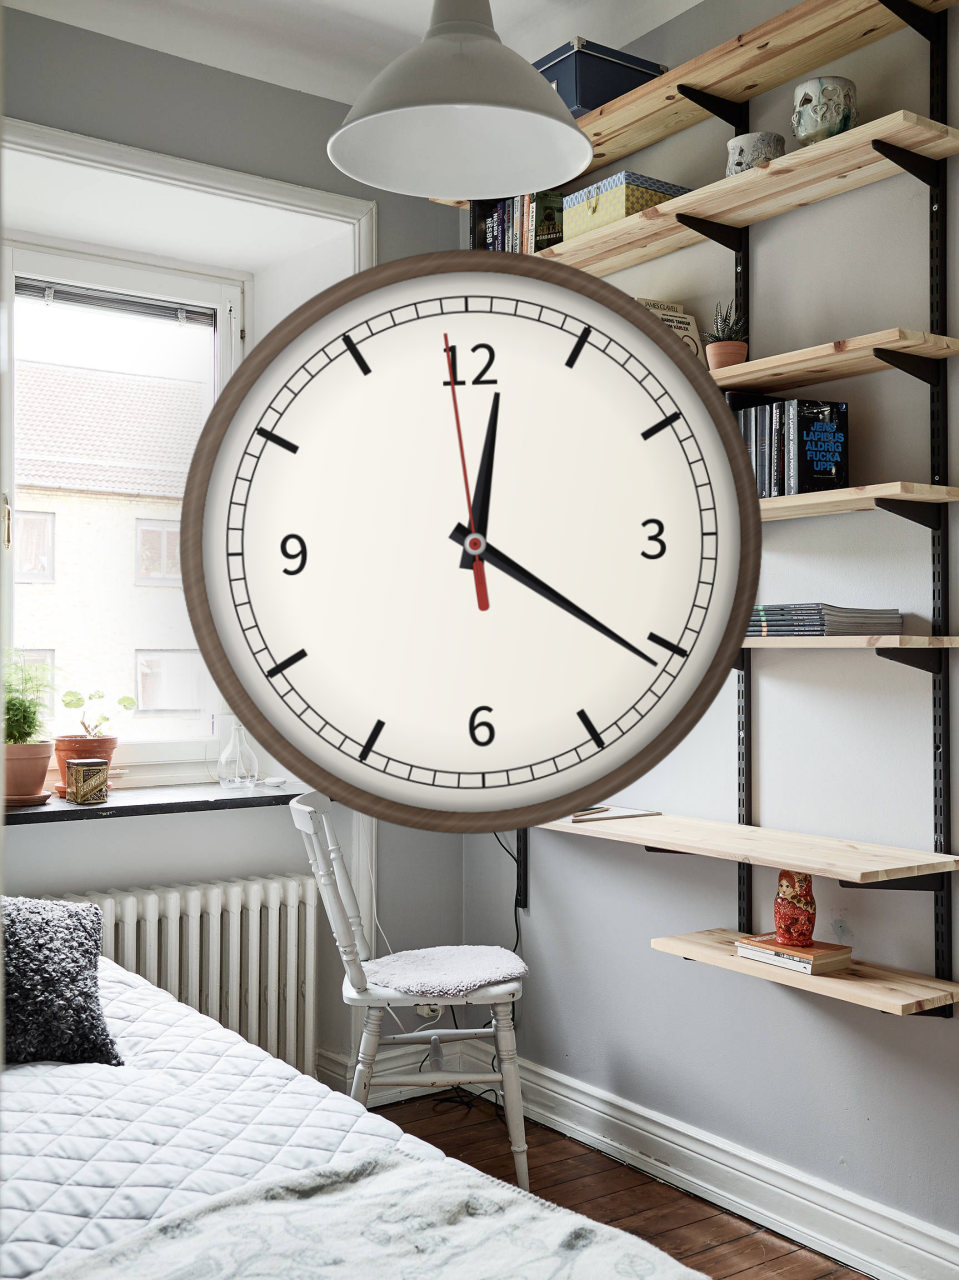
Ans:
h=12 m=20 s=59
